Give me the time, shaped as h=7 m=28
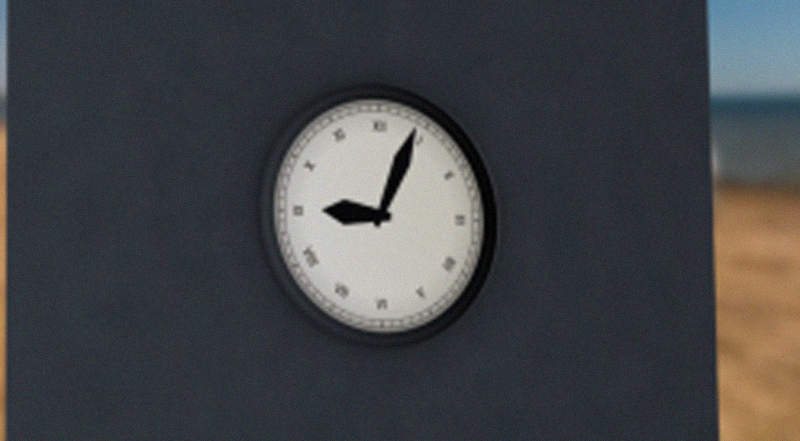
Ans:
h=9 m=4
